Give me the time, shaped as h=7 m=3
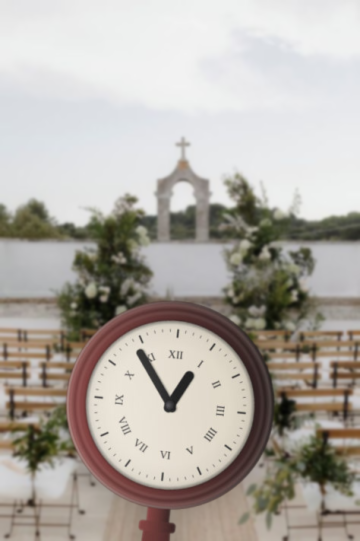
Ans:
h=12 m=54
